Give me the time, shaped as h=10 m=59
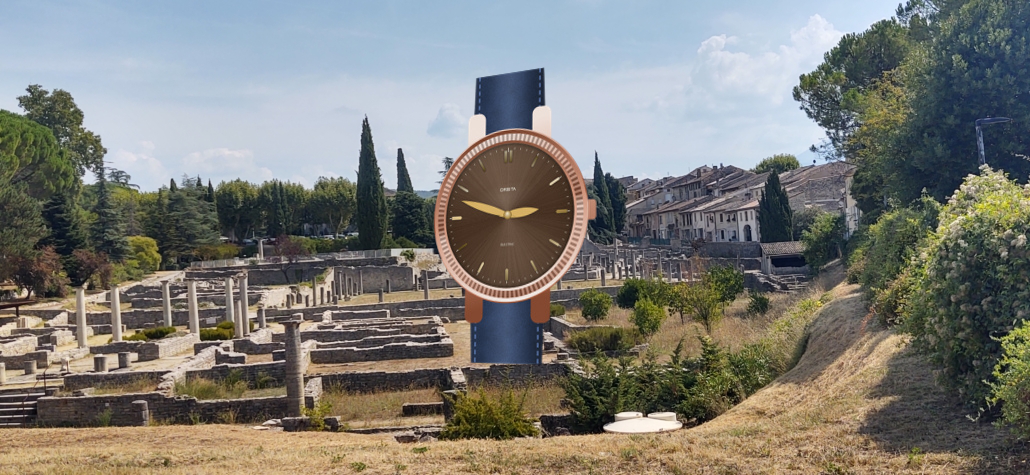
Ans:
h=2 m=48
